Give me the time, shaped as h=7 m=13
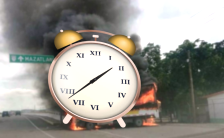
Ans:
h=1 m=38
